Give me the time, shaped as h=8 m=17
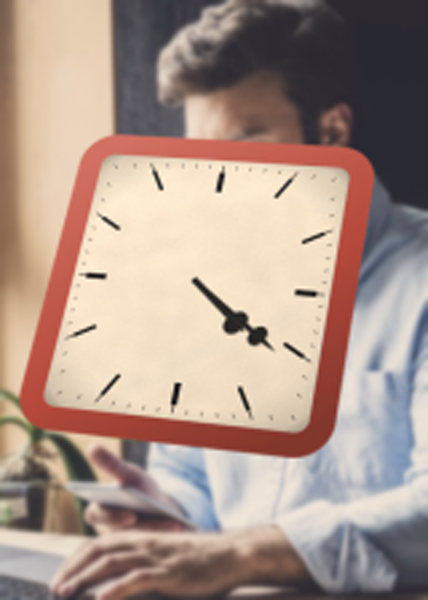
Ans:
h=4 m=21
